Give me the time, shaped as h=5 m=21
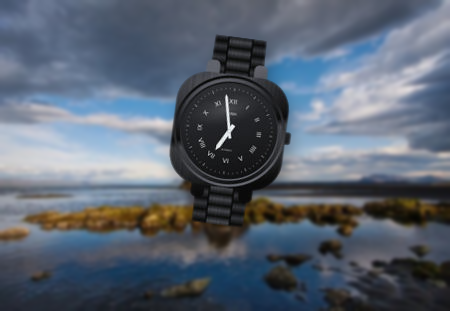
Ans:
h=6 m=58
